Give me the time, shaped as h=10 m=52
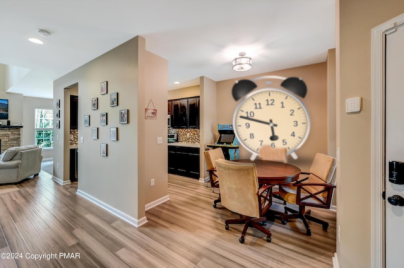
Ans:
h=5 m=48
